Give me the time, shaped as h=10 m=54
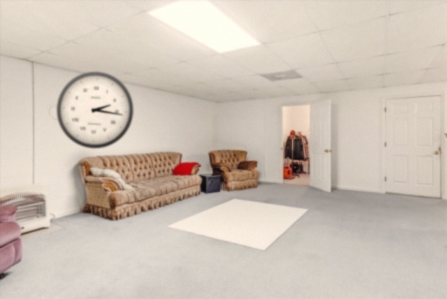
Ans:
h=2 m=16
